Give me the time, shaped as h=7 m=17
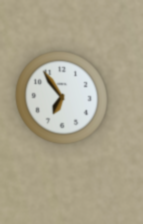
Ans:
h=6 m=54
